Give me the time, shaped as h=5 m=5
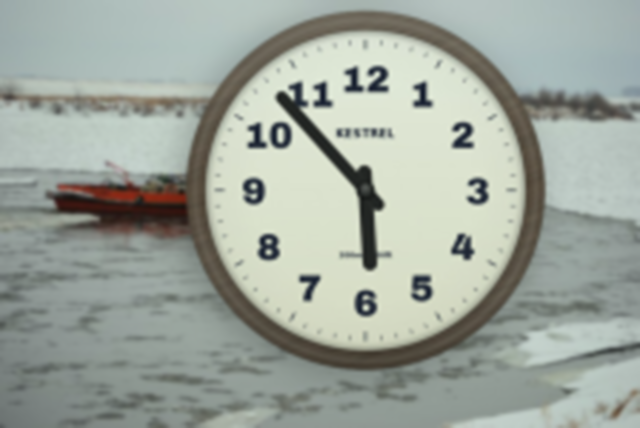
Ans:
h=5 m=53
